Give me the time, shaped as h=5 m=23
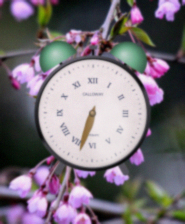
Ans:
h=6 m=33
